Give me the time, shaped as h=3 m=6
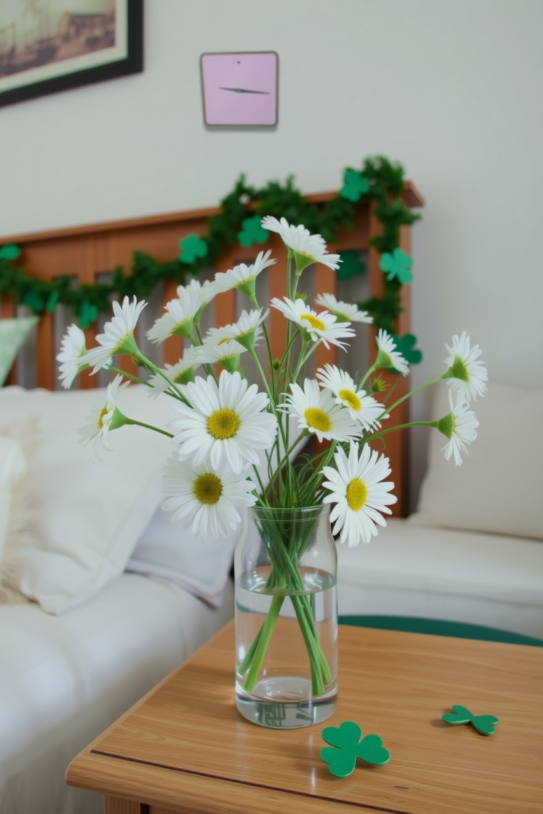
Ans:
h=9 m=16
